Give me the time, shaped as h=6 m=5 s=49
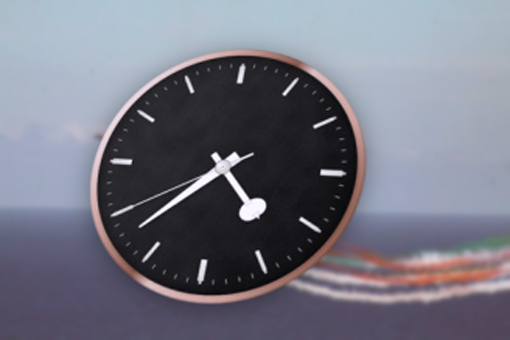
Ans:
h=4 m=37 s=40
